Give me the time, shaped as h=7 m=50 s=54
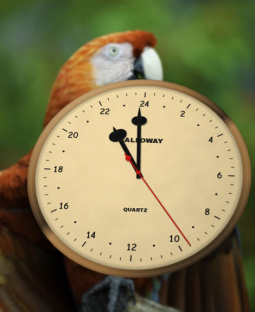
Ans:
h=21 m=59 s=24
